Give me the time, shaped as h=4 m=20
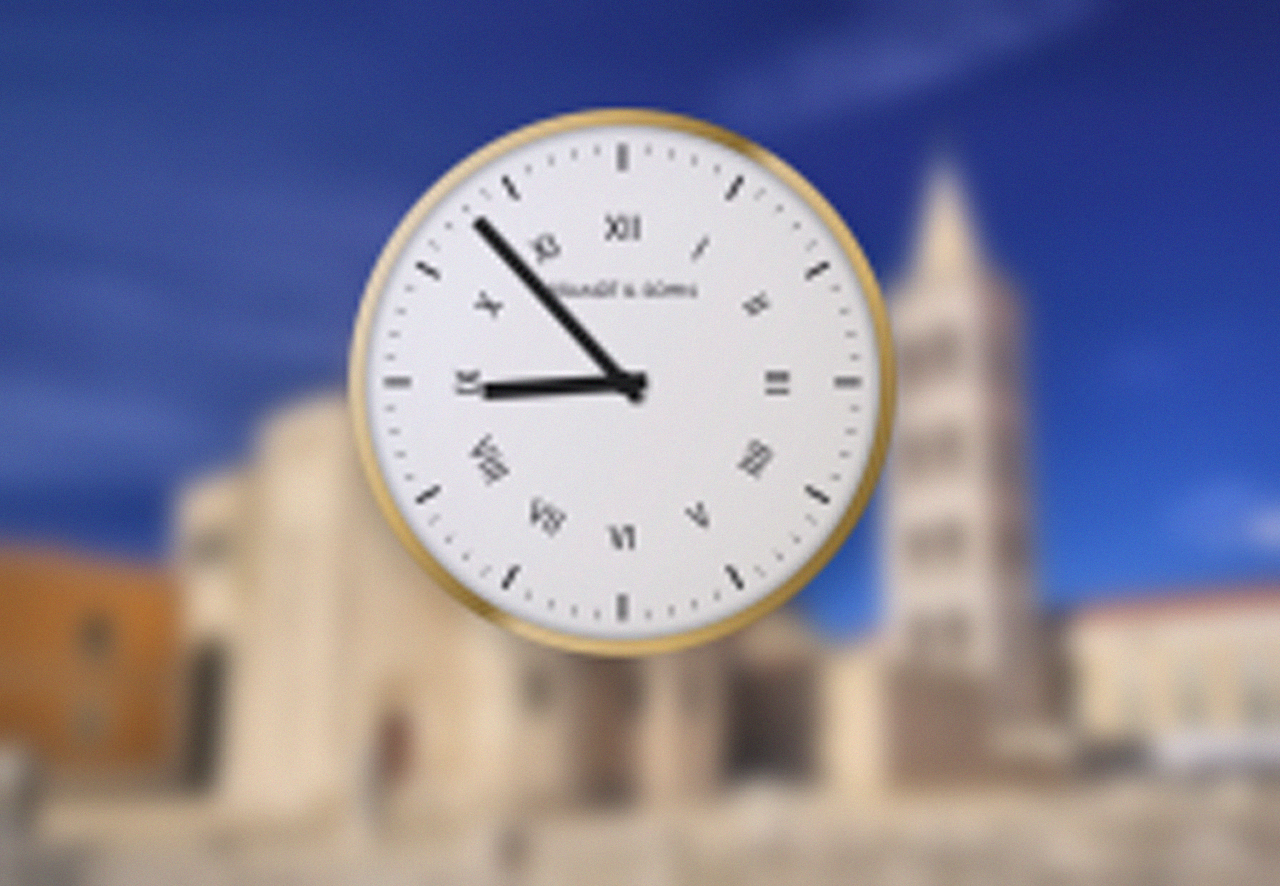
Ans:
h=8 m=53
